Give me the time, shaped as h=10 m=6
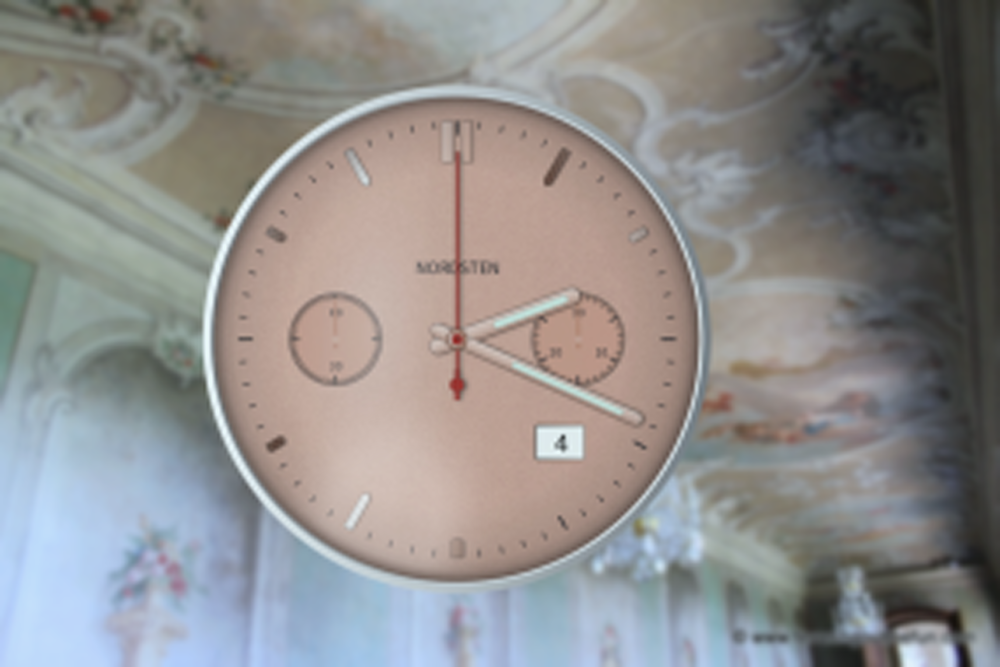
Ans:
h=2 m=19
